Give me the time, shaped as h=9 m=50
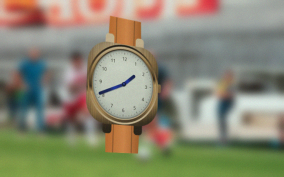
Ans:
h=1 m=41
